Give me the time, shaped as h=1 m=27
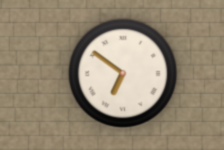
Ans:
h=6 m=51
